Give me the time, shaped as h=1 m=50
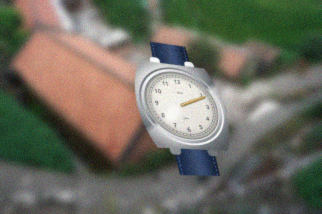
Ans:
h=2 m=11
